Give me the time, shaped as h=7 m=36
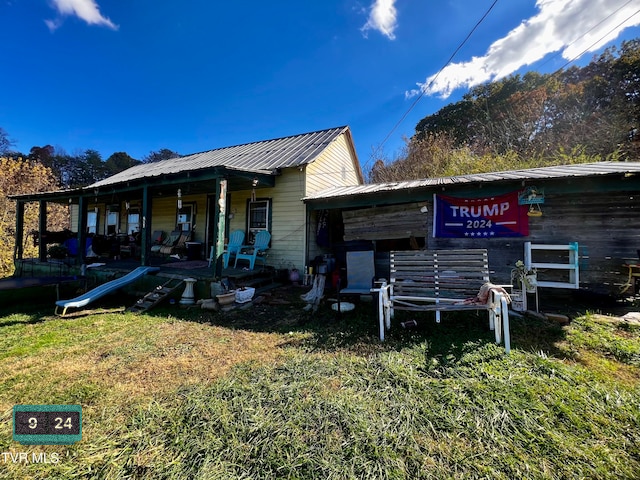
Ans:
h=9 m=24
